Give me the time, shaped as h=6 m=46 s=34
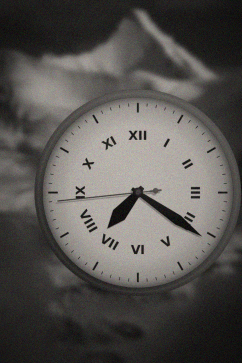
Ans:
h=7 m=20 s=44
